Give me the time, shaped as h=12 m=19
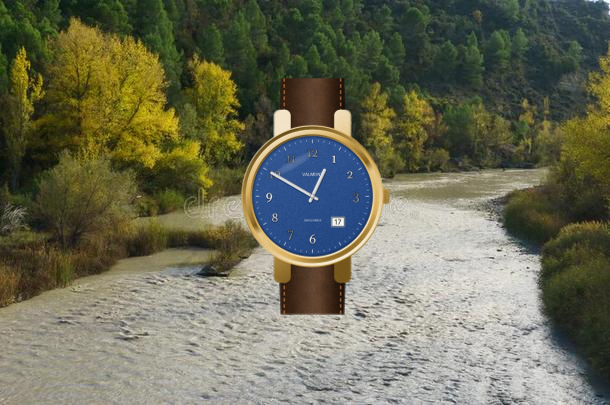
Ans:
h=12 m=50
